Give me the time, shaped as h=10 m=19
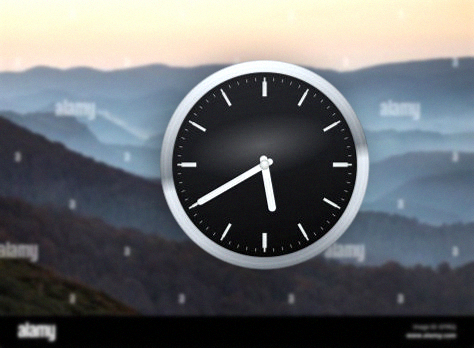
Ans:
h=5 m=40
